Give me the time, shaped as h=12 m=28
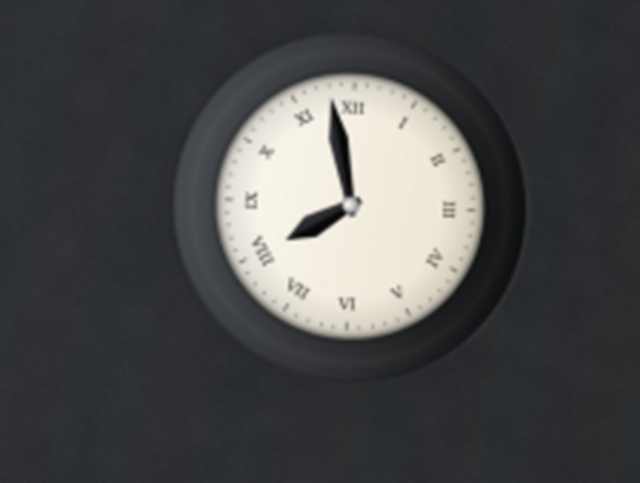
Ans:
h=7 m=58
